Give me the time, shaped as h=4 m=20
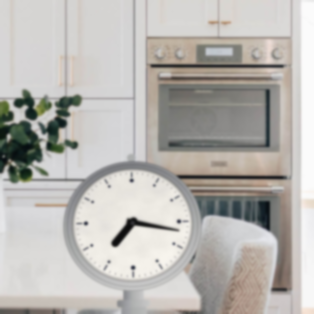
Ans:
h=7 m=17
